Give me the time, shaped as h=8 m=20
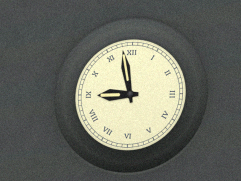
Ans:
h=8 m=58
